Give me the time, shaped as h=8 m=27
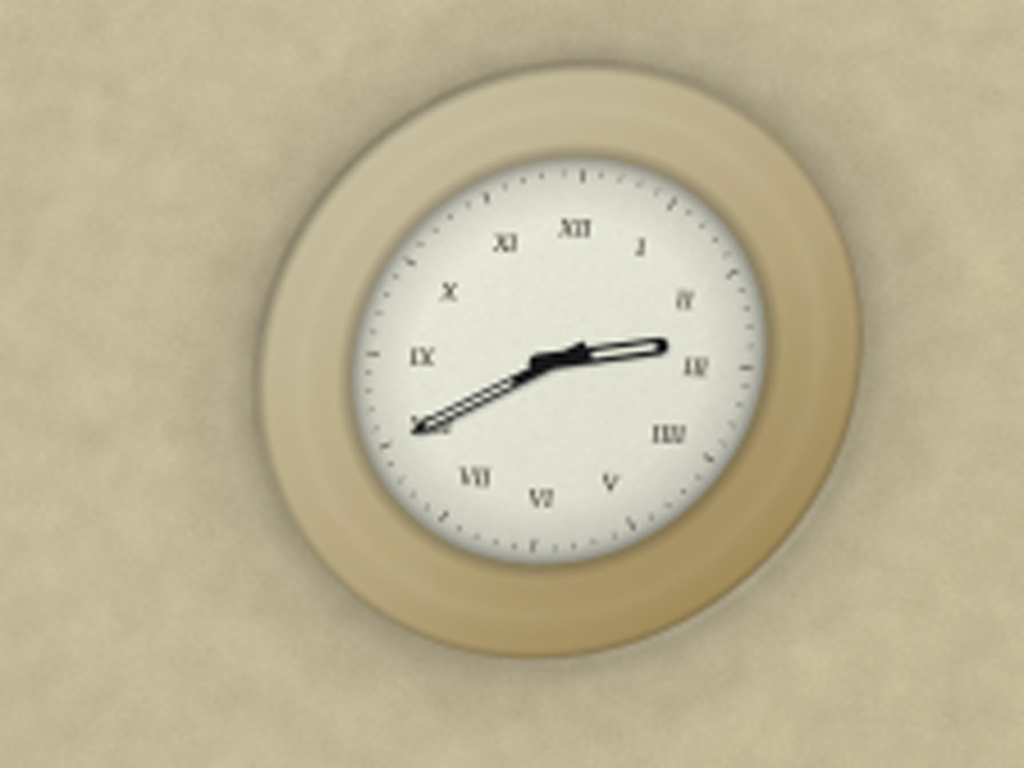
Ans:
h=2 m=40
